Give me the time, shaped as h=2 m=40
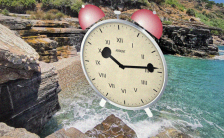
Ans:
h=10 m=14
